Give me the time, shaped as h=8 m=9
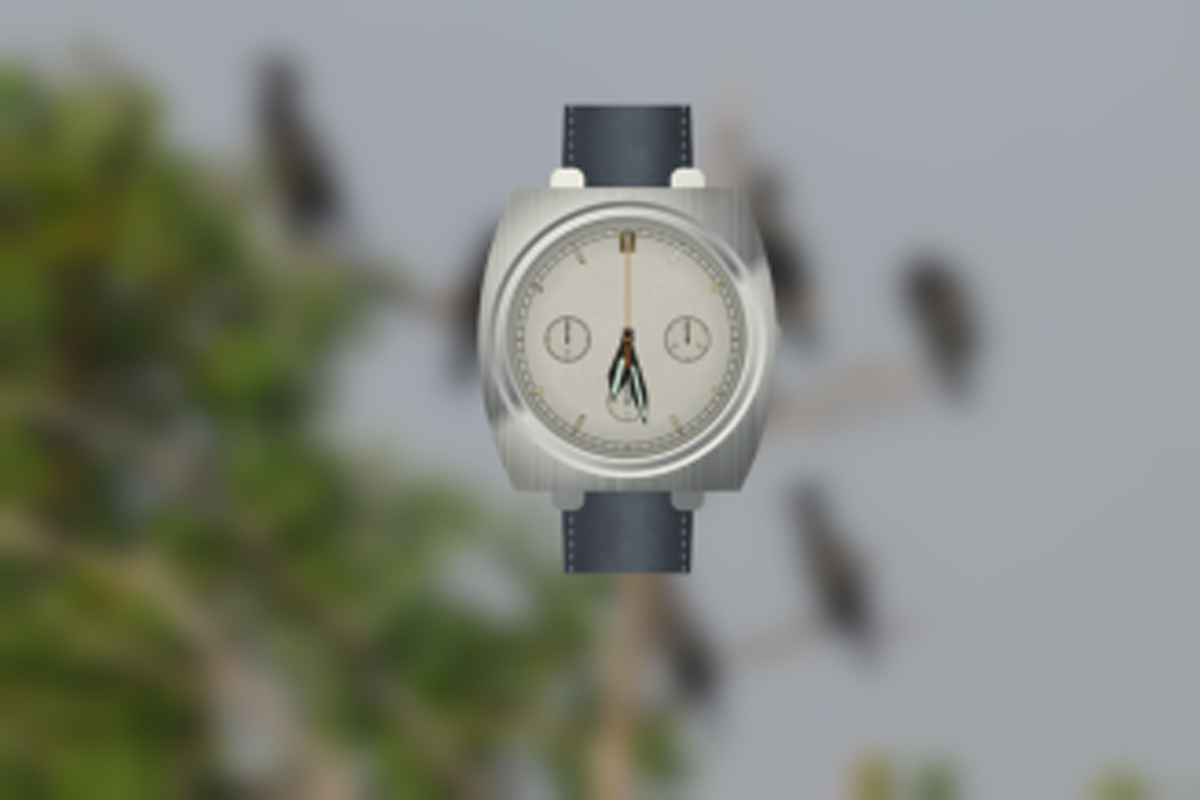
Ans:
h=6 m=28
